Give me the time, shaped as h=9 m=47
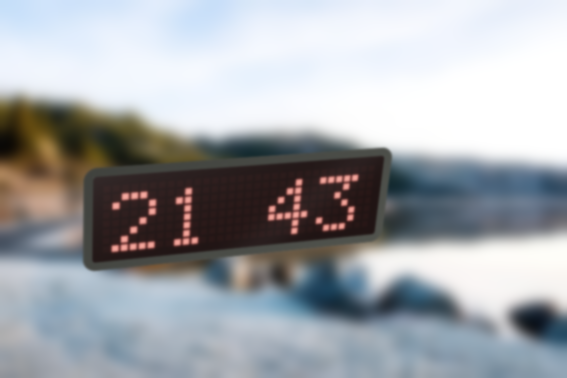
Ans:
h=21 m=43
